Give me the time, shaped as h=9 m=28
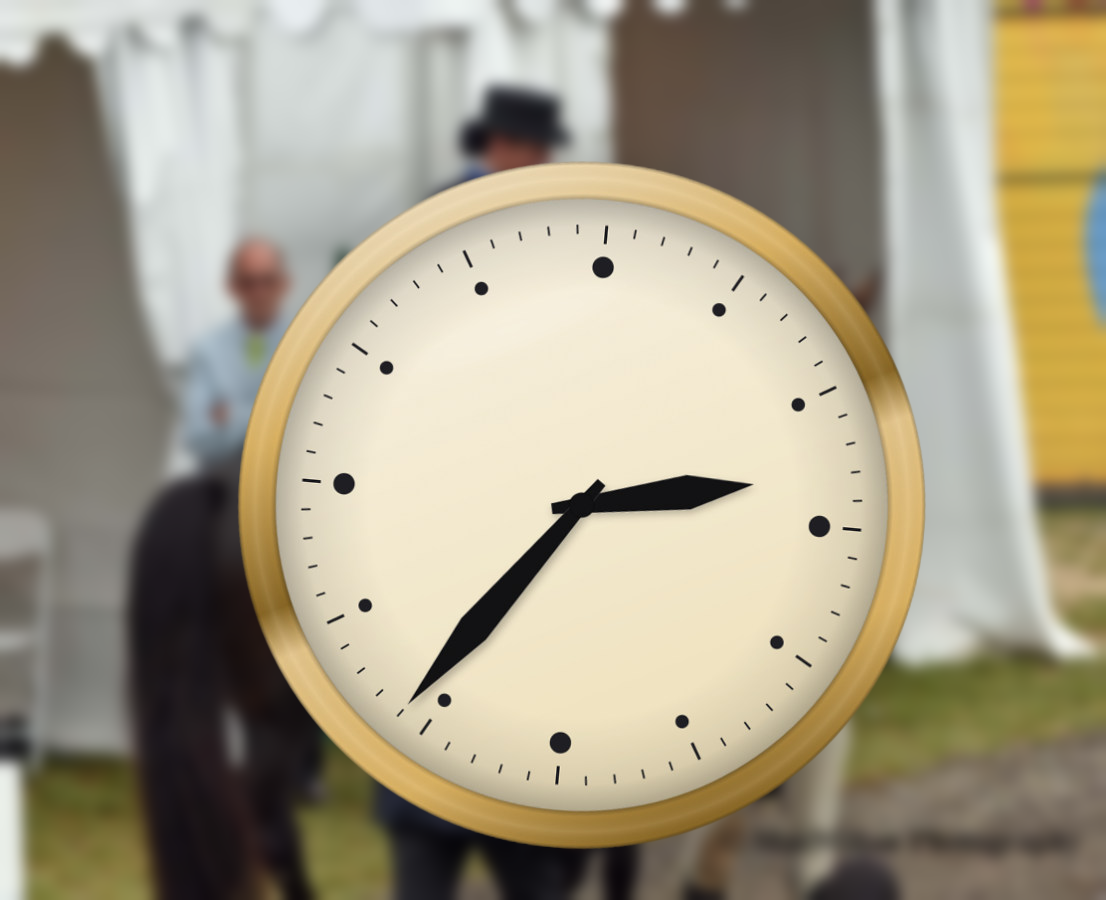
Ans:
h=2 m=36
